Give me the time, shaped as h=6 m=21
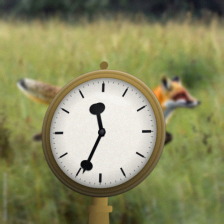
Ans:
h=11 m=34
